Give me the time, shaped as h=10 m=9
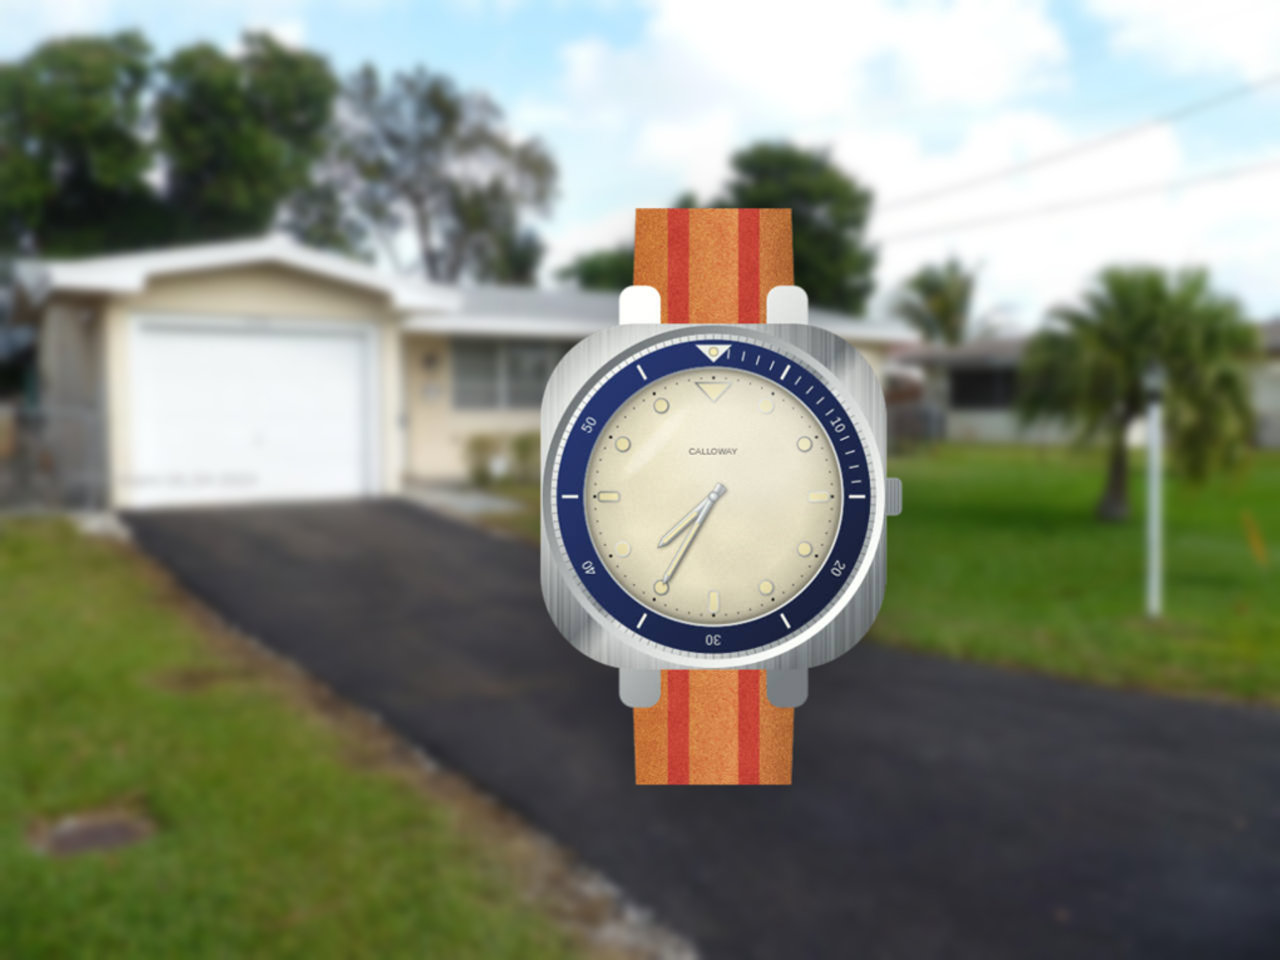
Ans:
h=7 m=35
